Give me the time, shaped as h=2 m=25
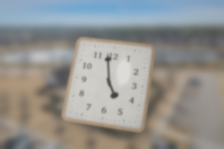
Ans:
h=4 m=58
